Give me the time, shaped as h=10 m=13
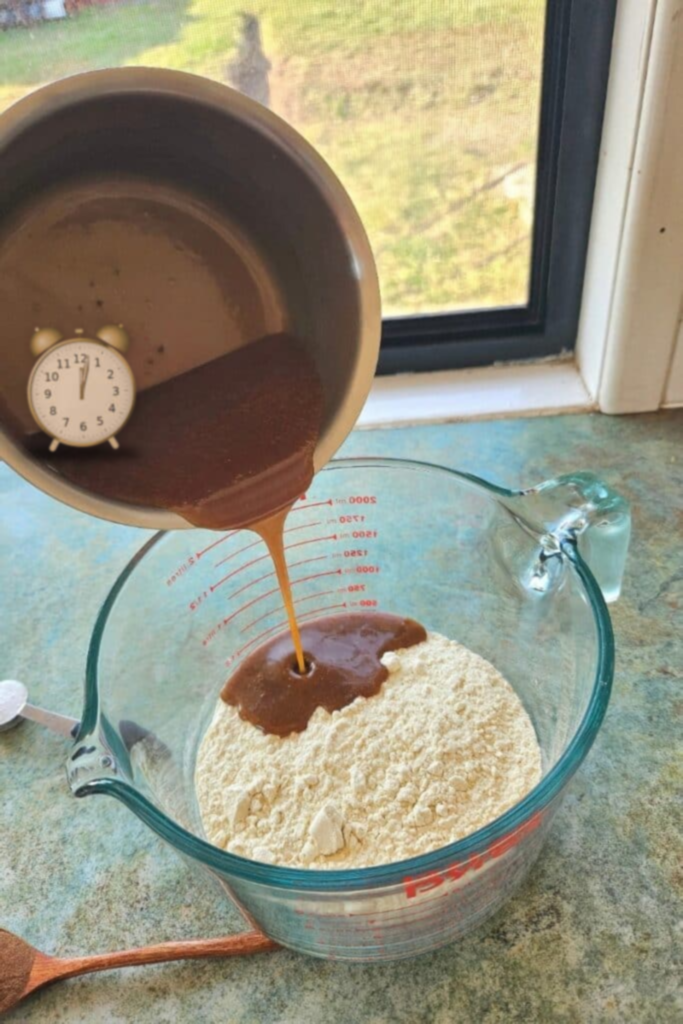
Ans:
h=12 m=2
